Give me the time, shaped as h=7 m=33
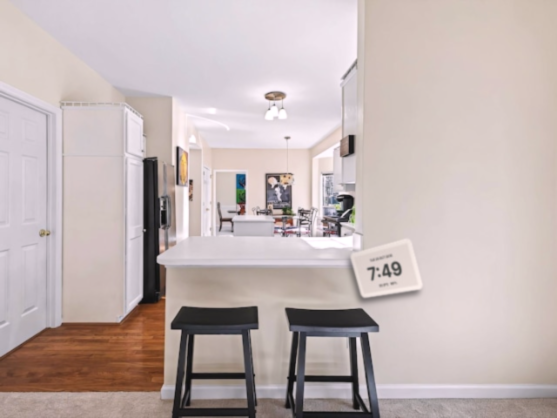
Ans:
h=7 m=49
